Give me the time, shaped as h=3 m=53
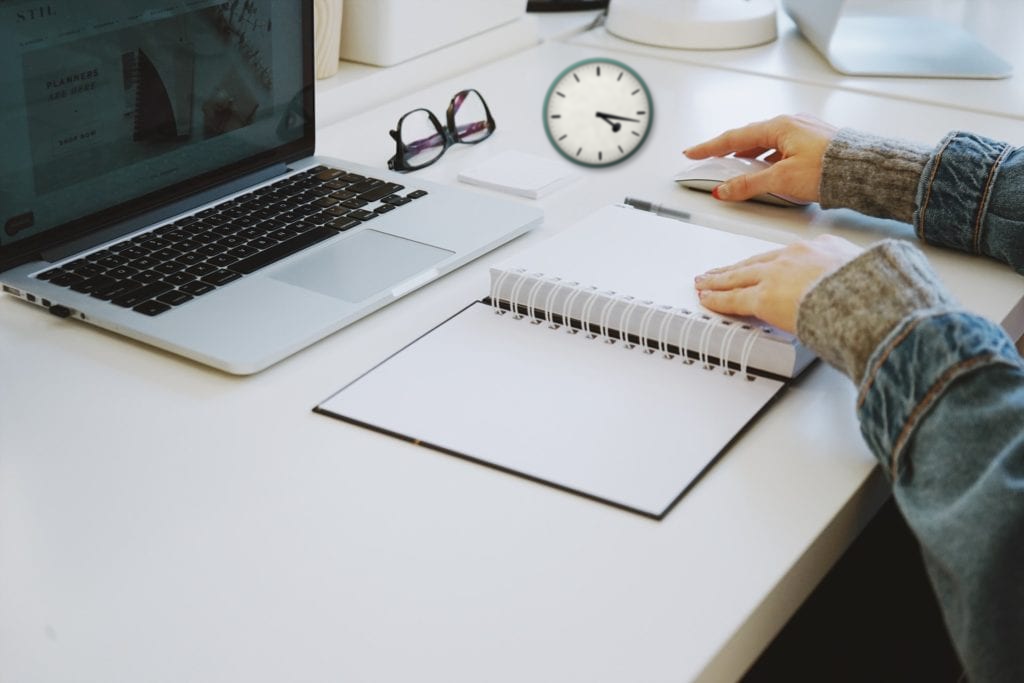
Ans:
h=4 m=17
